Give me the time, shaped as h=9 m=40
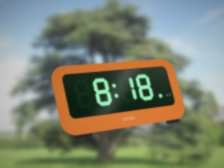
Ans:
h=8 m=18
